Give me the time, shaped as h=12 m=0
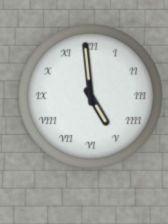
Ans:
h=4 m=59
